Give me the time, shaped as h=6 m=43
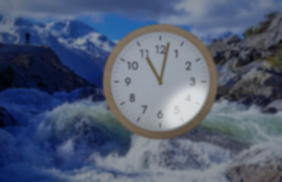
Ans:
h=11 m=2
